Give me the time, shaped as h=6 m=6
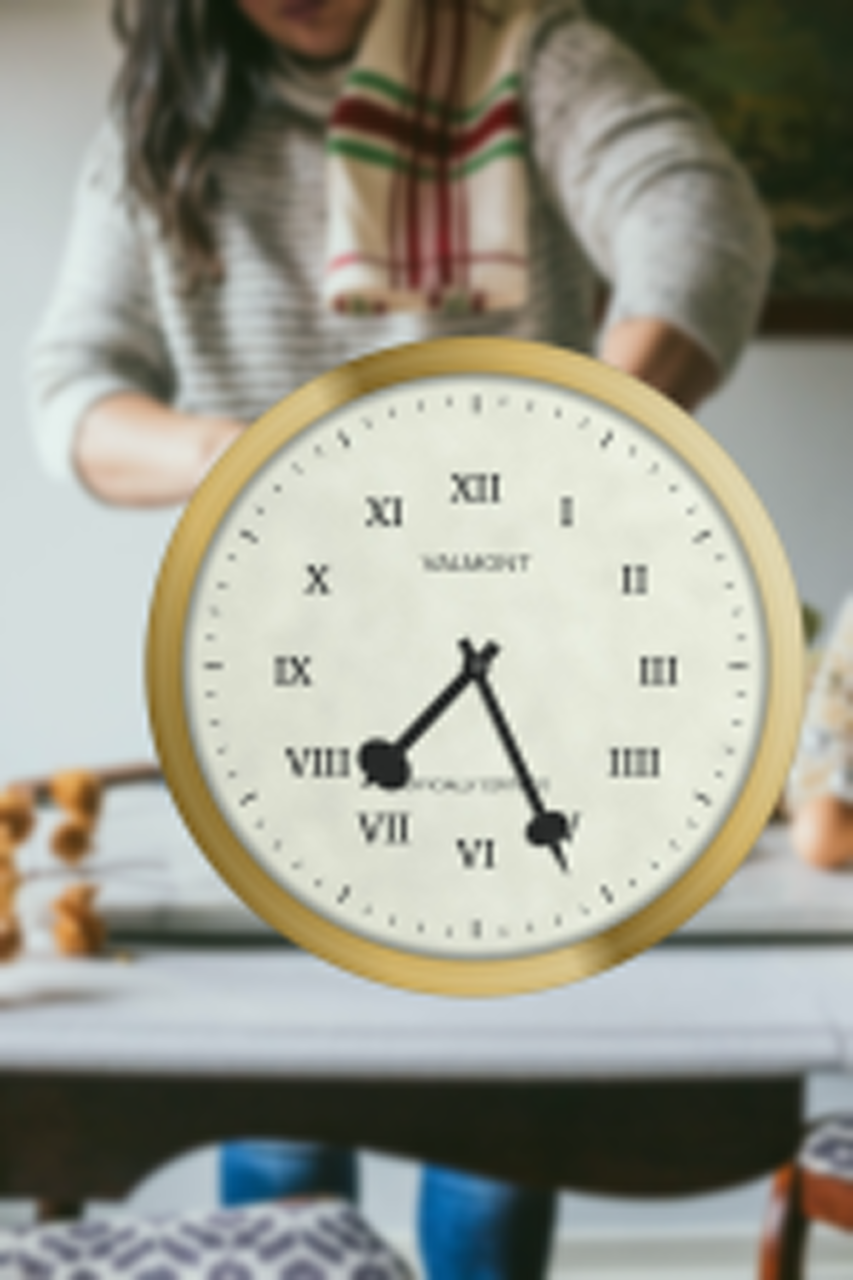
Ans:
h=7 m=26
